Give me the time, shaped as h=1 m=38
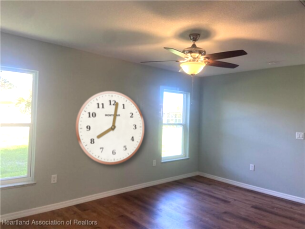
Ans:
h=8 m=2
